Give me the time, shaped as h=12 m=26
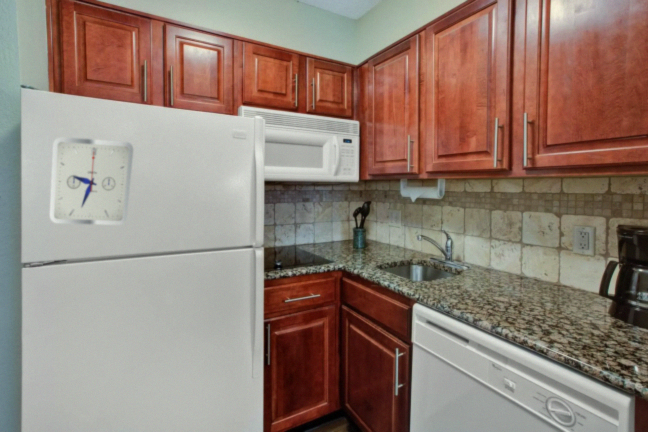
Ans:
h=9 m=33
